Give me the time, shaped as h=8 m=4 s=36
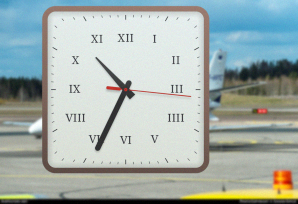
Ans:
h=10 m=34 s=16
